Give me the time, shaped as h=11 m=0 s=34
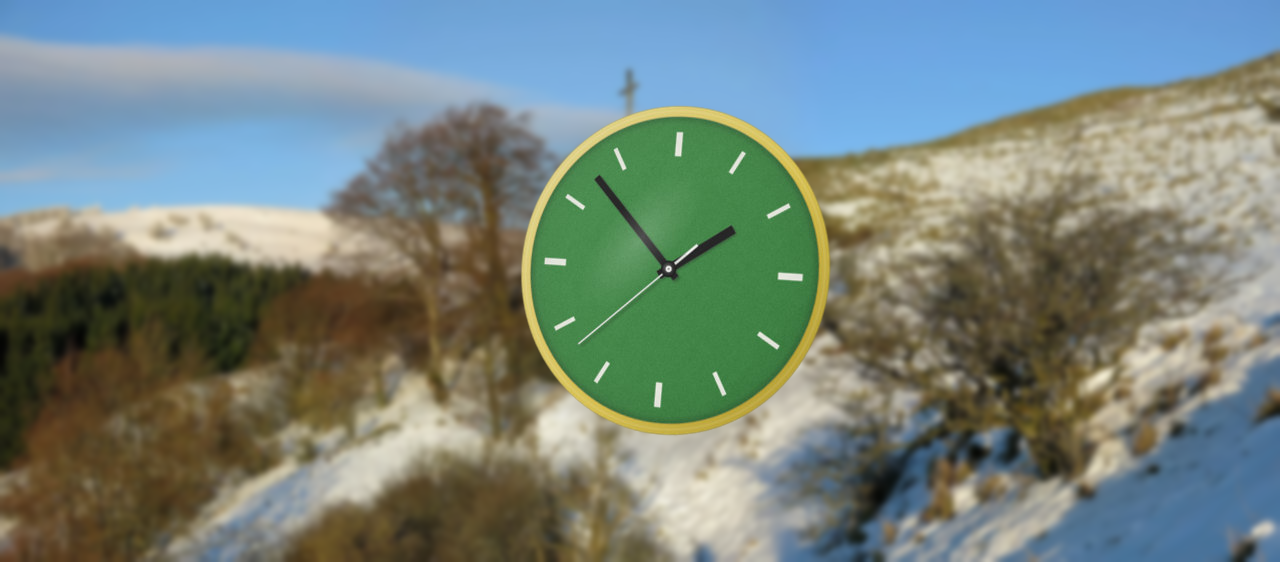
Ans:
h=1 m=52 s=38
